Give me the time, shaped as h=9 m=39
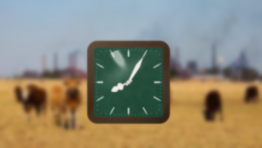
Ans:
h=8 m=5
